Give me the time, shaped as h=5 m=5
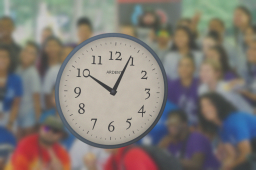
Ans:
h=10 m=4
